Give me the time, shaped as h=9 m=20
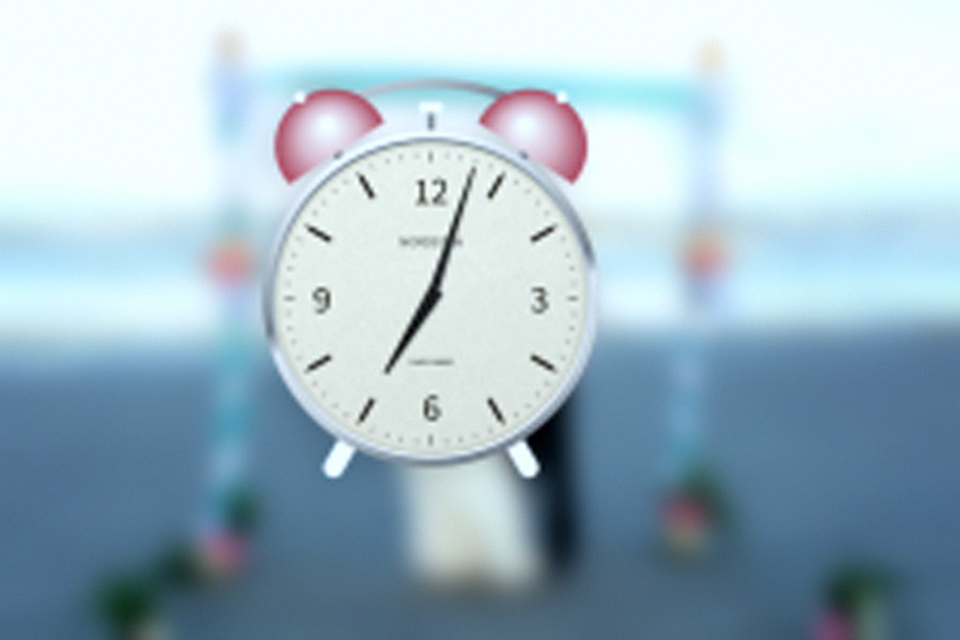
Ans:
h=7 m=3
